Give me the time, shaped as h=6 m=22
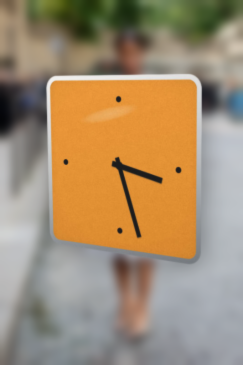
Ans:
h=3 m=27
